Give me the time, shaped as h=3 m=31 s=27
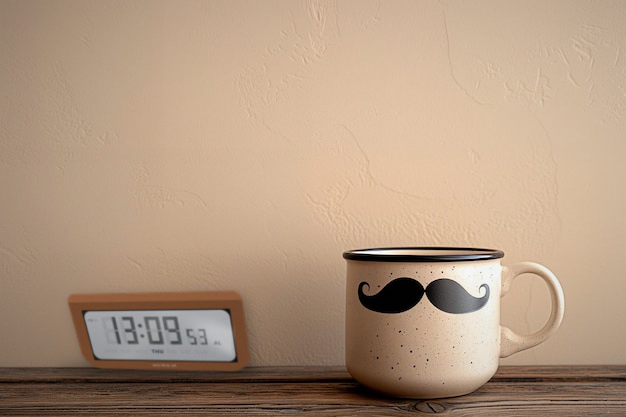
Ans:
h=13 m=9 s=53
